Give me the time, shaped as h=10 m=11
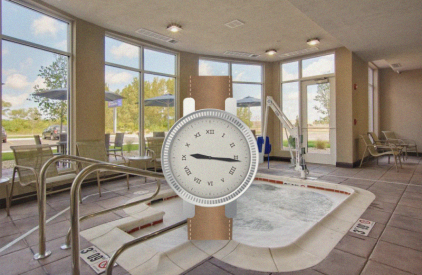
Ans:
h=9 m=16
